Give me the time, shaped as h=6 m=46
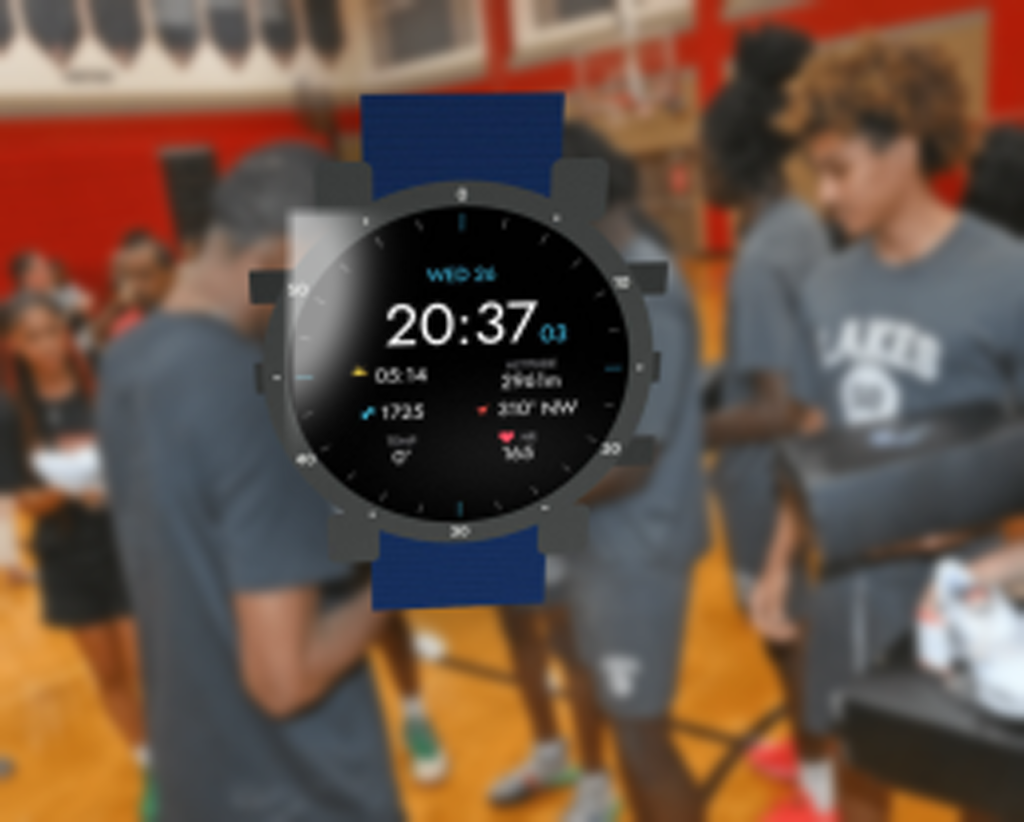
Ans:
h=20 m=37
